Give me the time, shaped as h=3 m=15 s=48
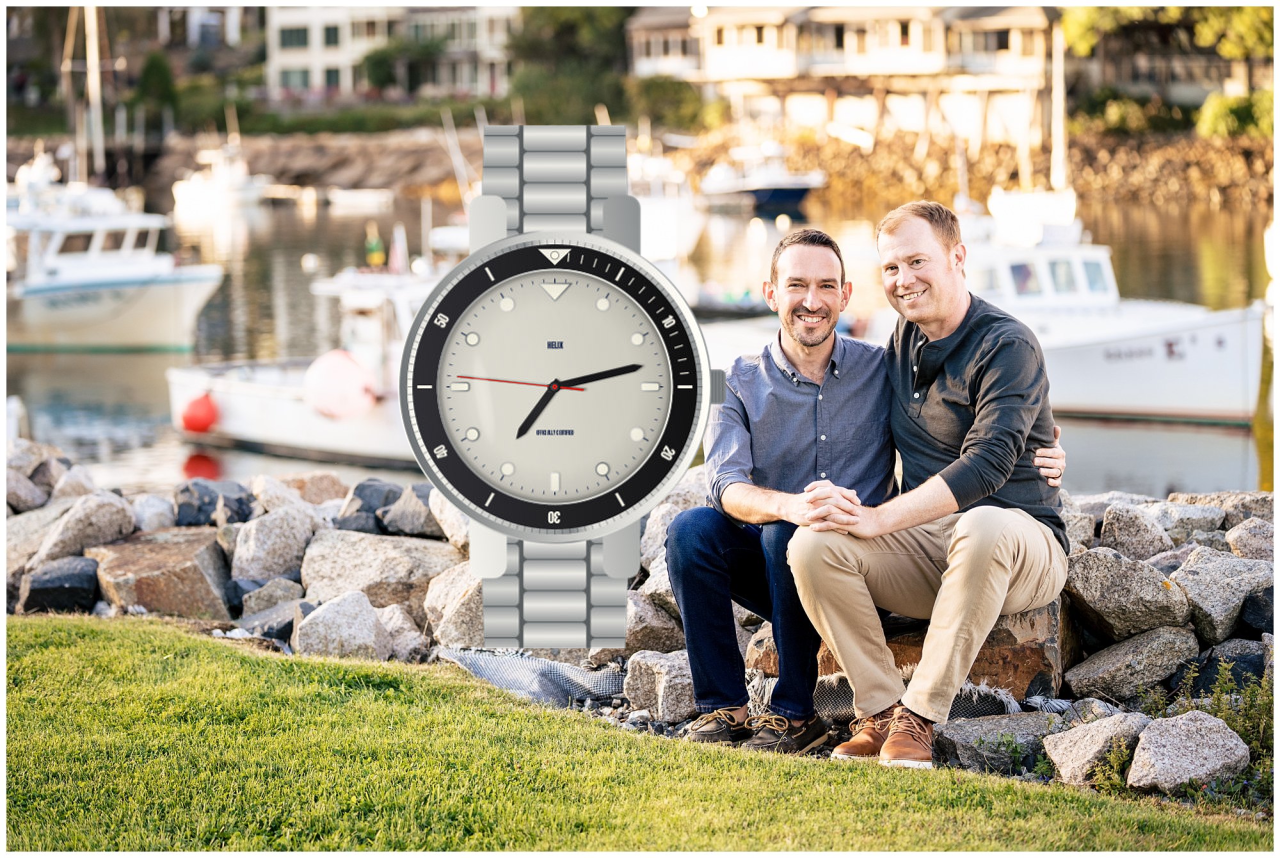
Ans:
h=7 m=12 s=46
